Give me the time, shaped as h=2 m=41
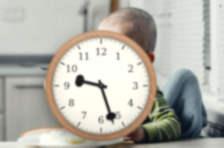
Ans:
h=9 m=27
